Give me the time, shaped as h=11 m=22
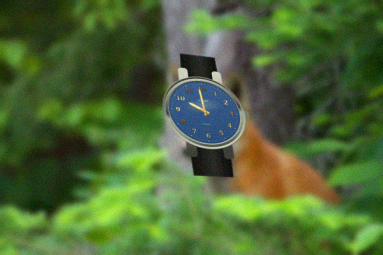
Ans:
h=9 m=59
